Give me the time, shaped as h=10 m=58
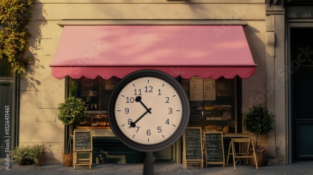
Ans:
h=10 m=38
